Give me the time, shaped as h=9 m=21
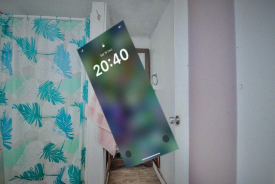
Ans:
h=20 m=40
